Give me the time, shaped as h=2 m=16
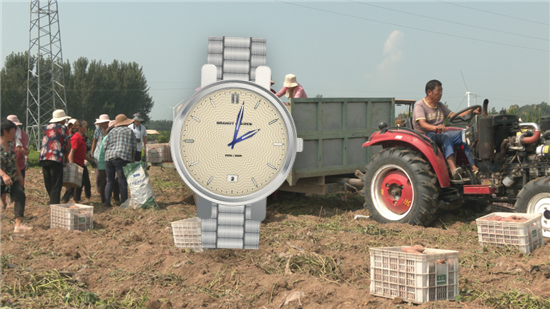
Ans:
h=2 m=2
